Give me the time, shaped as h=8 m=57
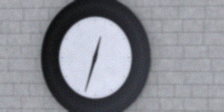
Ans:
h=12 m=33
